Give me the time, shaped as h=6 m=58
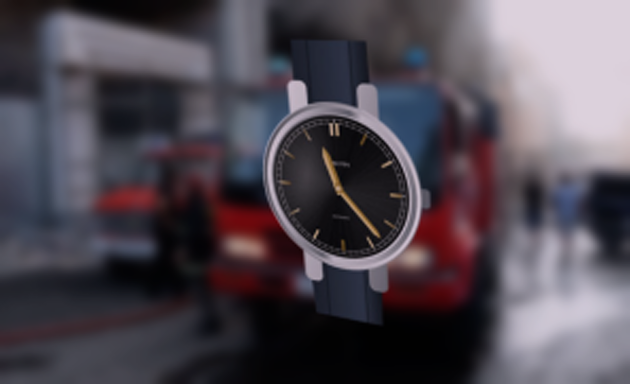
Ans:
h=11 m=23
